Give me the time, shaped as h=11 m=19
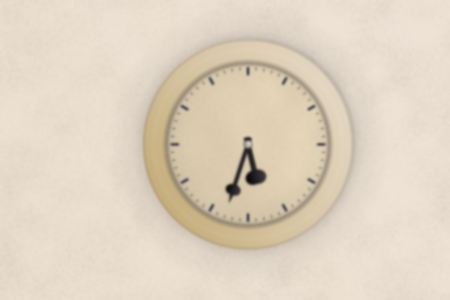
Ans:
h=5 m=33
